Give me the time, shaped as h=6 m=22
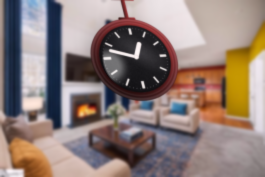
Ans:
h=12 m=48
